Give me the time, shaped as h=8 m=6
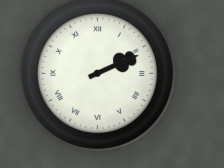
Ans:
h=2 m=11
